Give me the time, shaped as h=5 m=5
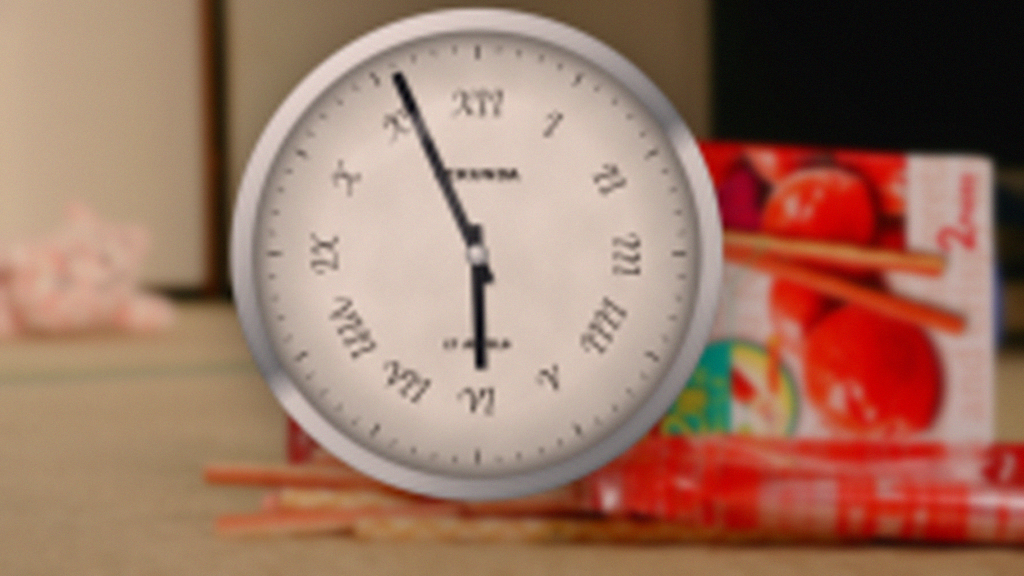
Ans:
h=5 m=56
